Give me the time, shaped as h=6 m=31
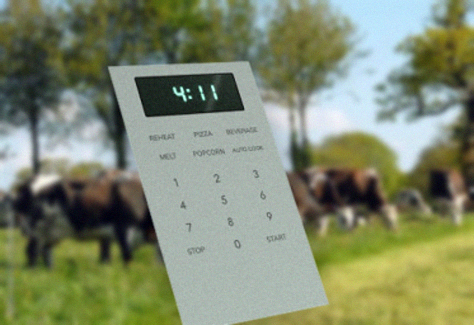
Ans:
h=4 m=11
